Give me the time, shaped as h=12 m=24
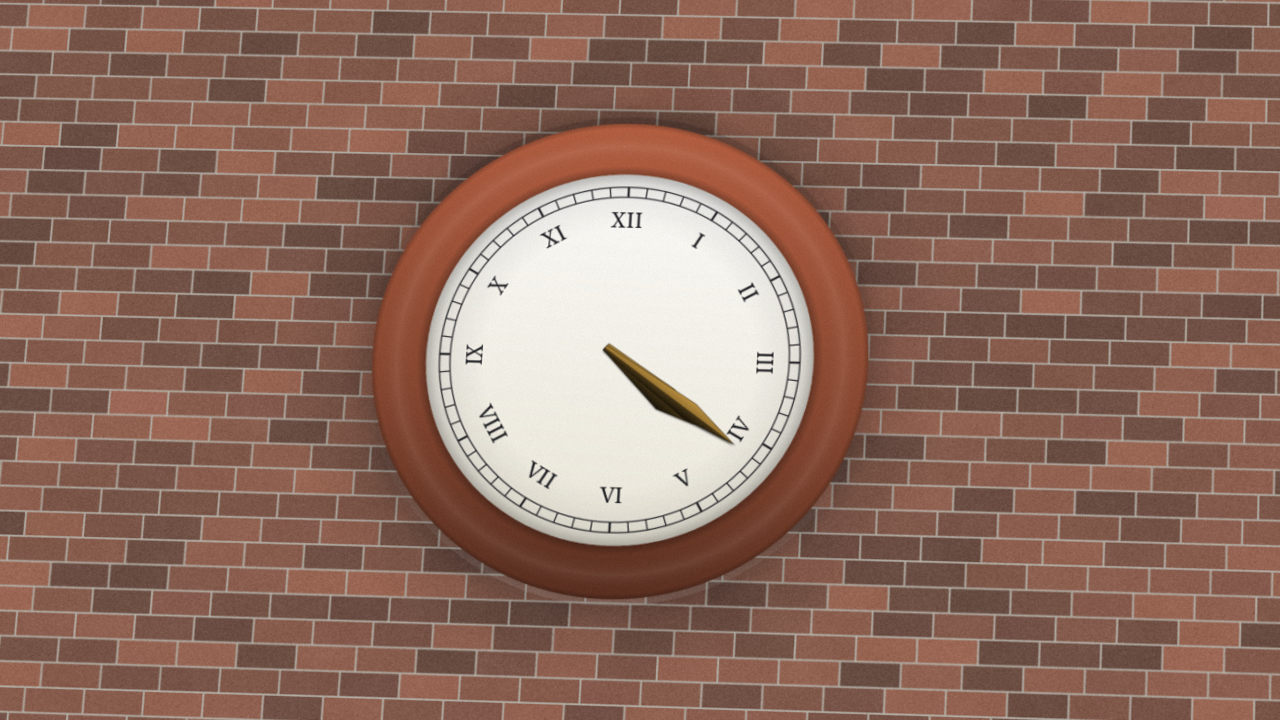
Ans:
h=4 m=21
